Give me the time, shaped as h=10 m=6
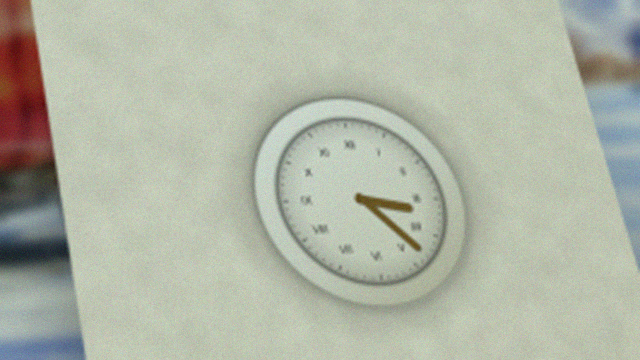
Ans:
h=3 m=23
